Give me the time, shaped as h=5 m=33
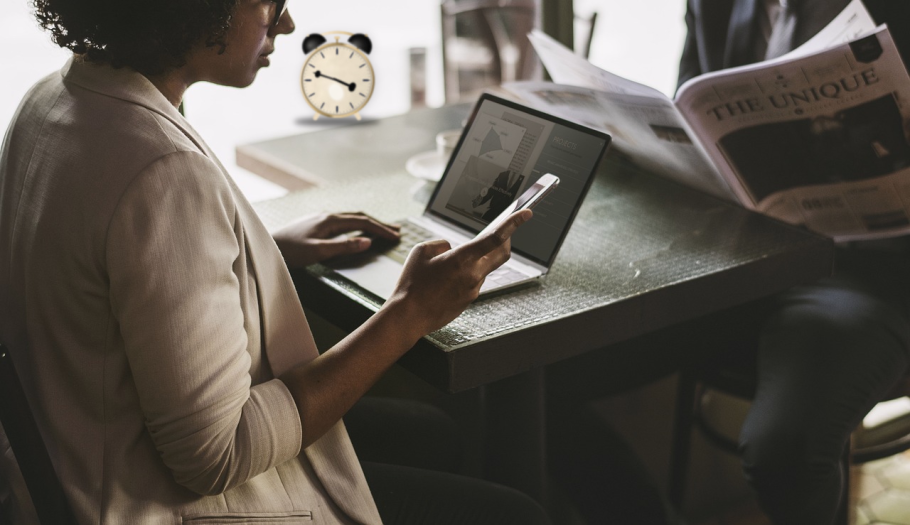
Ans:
h=3 m=48
